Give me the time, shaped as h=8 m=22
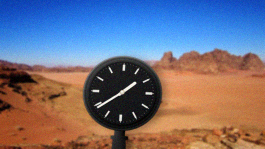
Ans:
h=1 m=39
